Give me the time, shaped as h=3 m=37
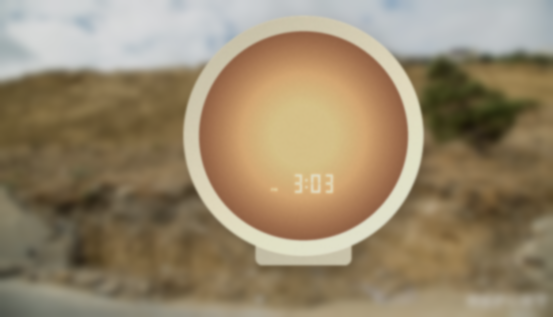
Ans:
h=3 m=3
